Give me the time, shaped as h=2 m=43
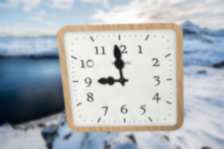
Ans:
h=8 m=59
